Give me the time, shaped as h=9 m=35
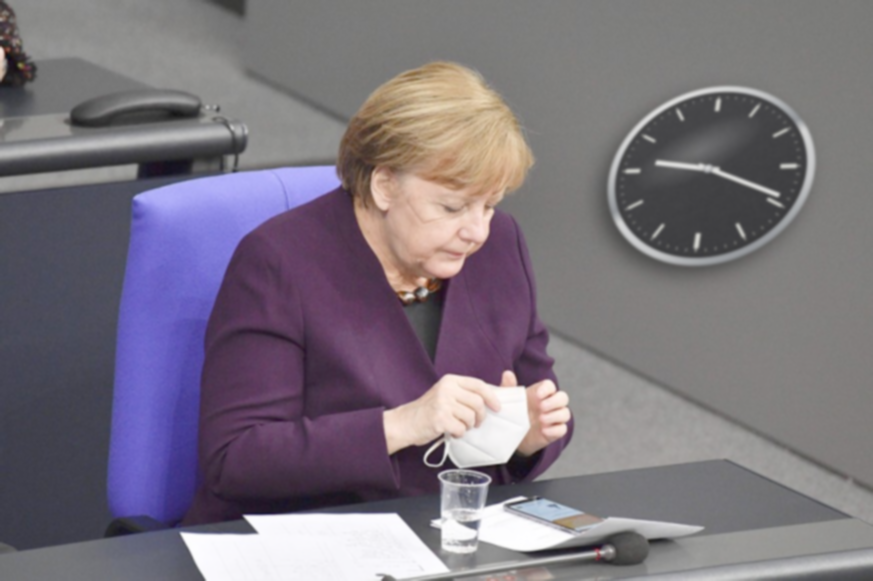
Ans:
h=9 m=19
